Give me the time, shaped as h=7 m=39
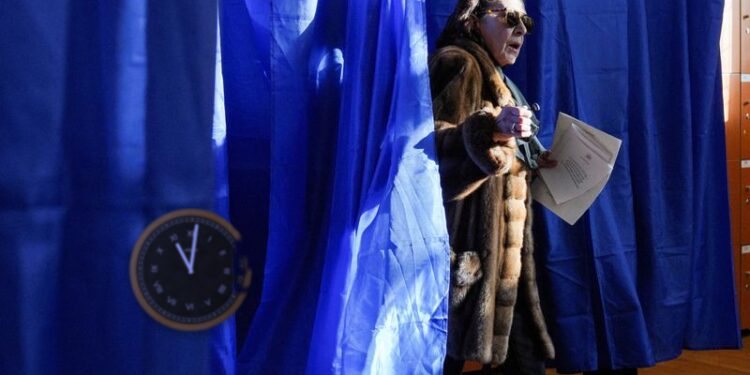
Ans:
h=11 m=1
